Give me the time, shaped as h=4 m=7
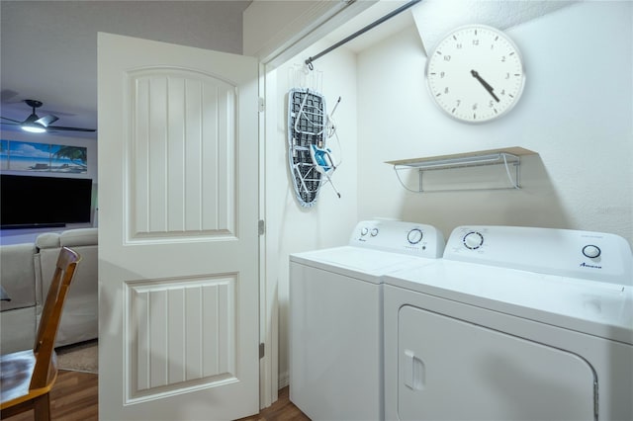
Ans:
h=4 m=23
